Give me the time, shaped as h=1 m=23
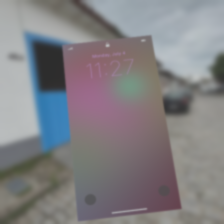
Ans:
h=11 m=27
